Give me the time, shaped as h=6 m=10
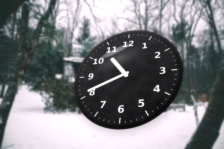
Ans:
h=10 m=41
